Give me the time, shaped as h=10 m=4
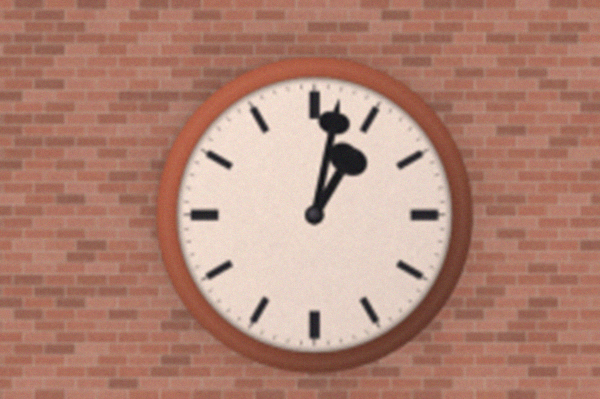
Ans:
h=1 m=2
